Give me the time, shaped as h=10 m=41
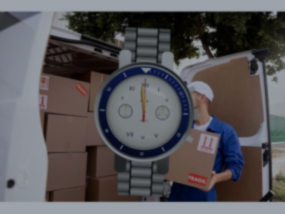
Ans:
h=11 m=59
